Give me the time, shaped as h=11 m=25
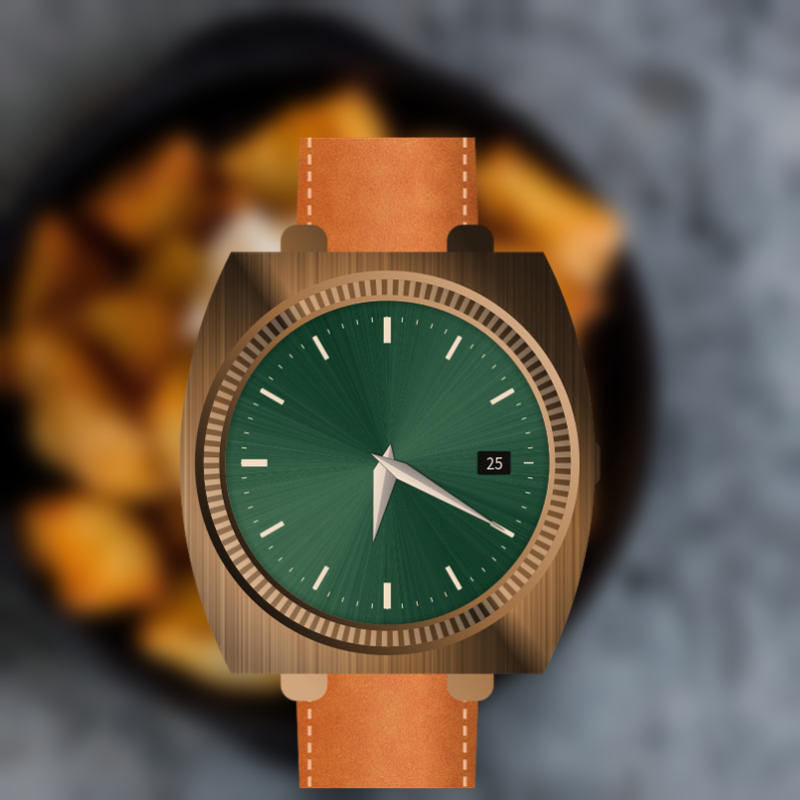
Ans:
h=6 m=20
